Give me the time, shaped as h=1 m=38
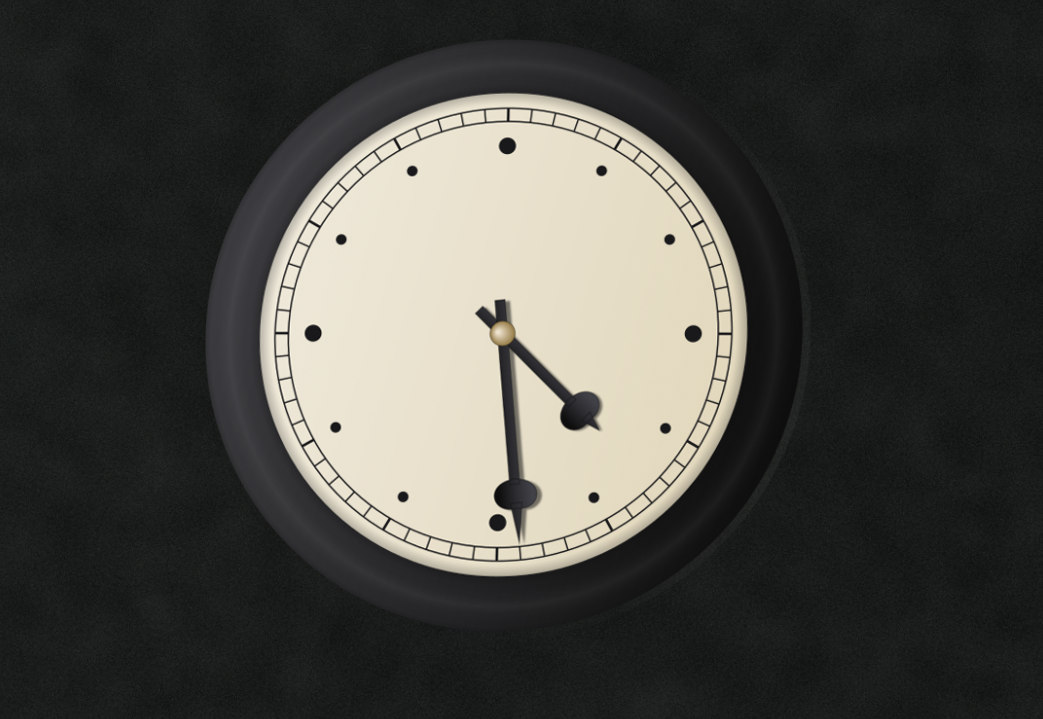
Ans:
h=4 m=29
